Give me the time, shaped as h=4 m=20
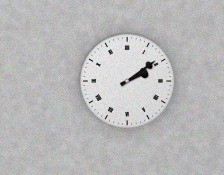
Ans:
h=2 m=9
